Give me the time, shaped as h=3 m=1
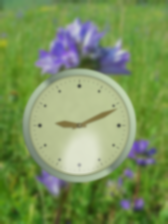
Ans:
h=9 m=11
